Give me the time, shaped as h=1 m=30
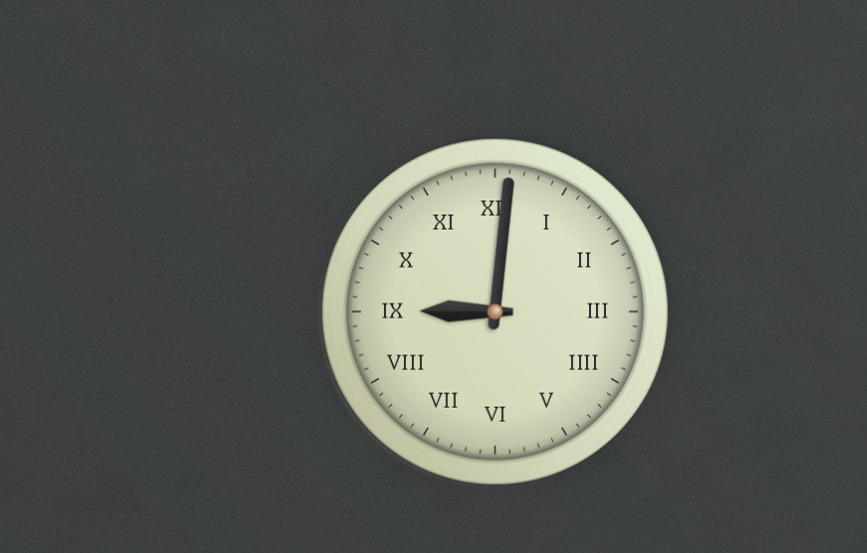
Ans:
h=9 m=1
